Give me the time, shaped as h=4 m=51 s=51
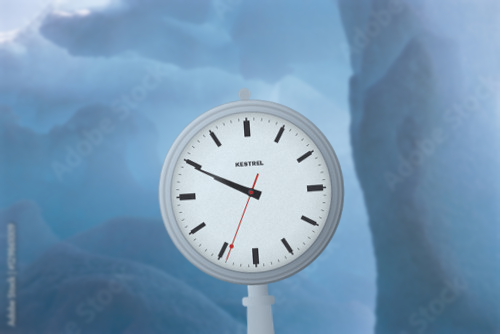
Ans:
h=9 m=49 s=34
